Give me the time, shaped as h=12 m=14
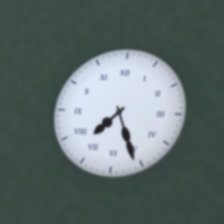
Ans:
h=7 m=26
